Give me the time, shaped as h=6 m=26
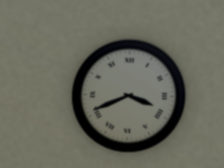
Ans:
h=3 m=41
